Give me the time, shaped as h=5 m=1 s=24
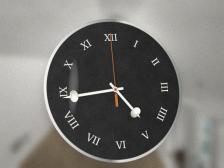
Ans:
h=4 m=44 s=0
